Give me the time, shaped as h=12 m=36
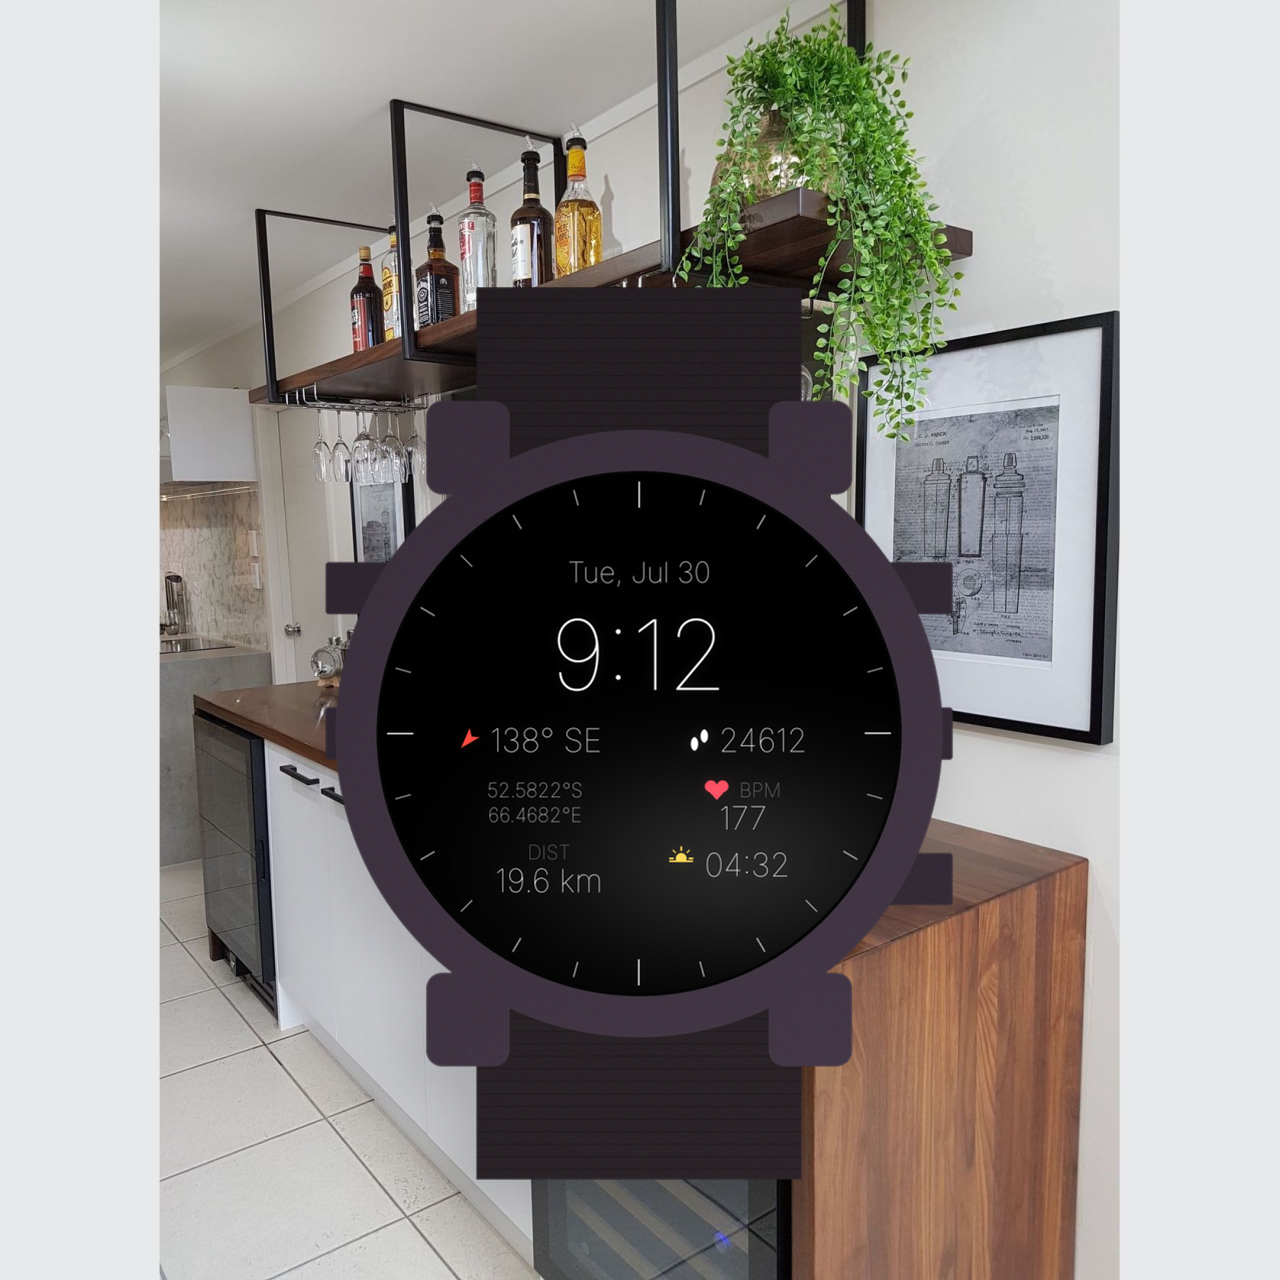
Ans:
h=9 m=12
